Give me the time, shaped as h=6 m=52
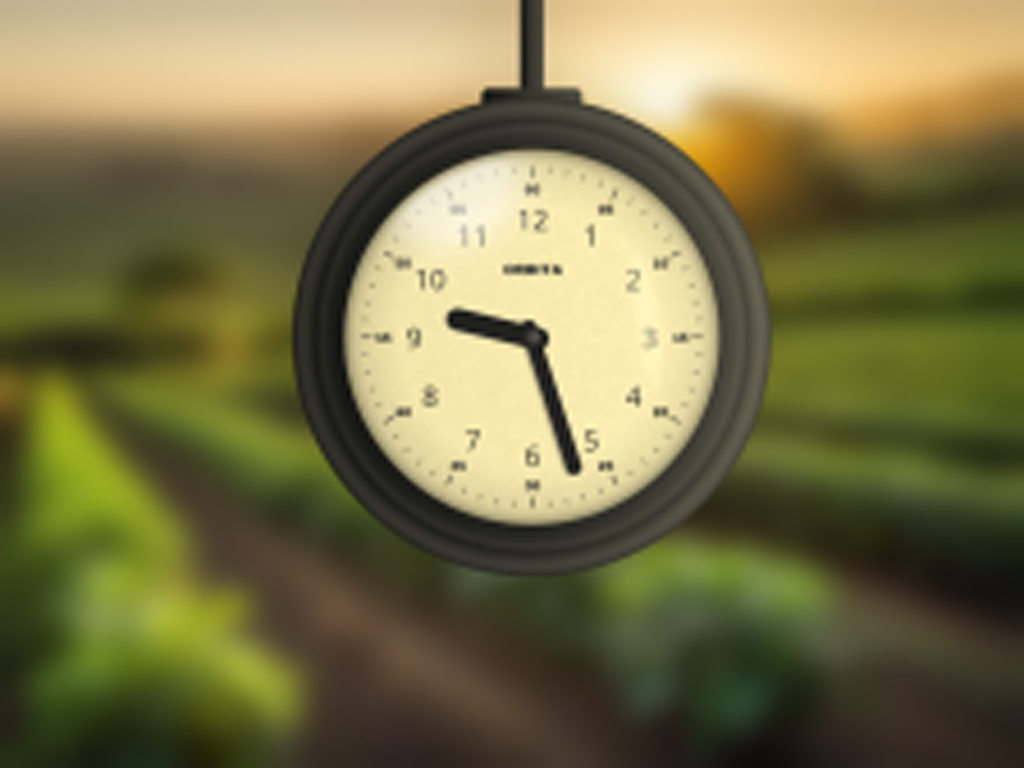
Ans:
h=9 m=27
